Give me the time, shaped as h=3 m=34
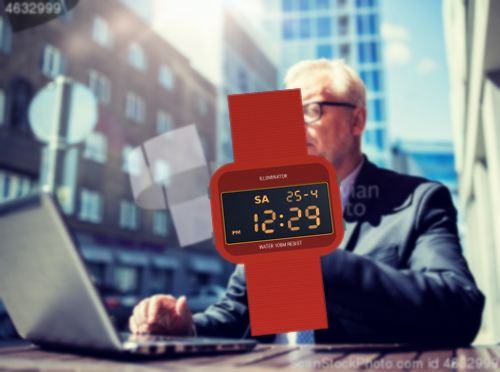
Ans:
h=12 m=29
